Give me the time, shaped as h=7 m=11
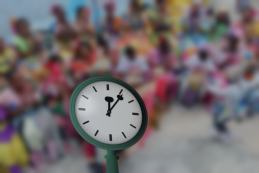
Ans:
h=12 m=6
